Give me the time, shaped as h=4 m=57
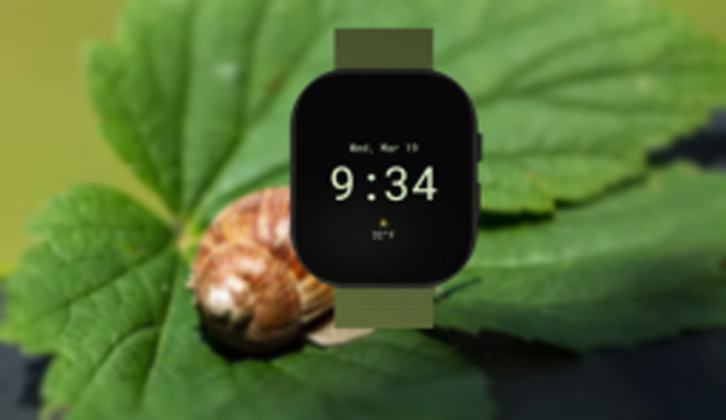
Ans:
h=9 m=34
